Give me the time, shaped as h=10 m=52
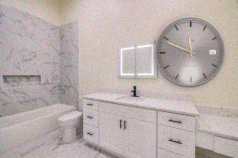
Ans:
h=11 m=49
